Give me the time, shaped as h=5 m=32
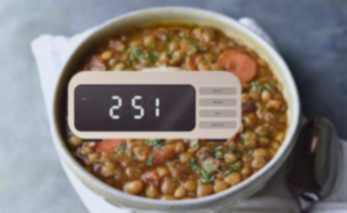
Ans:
h=2 m=51
